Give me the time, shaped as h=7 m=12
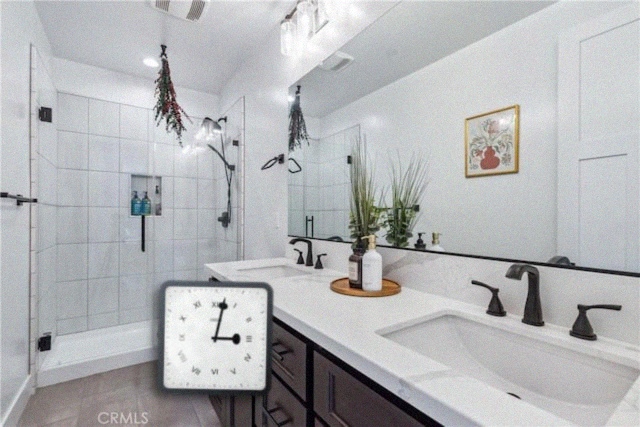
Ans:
h=3 m=2
